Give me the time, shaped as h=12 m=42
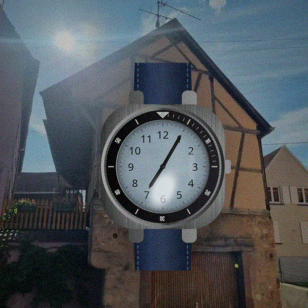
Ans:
h=7 m=5
